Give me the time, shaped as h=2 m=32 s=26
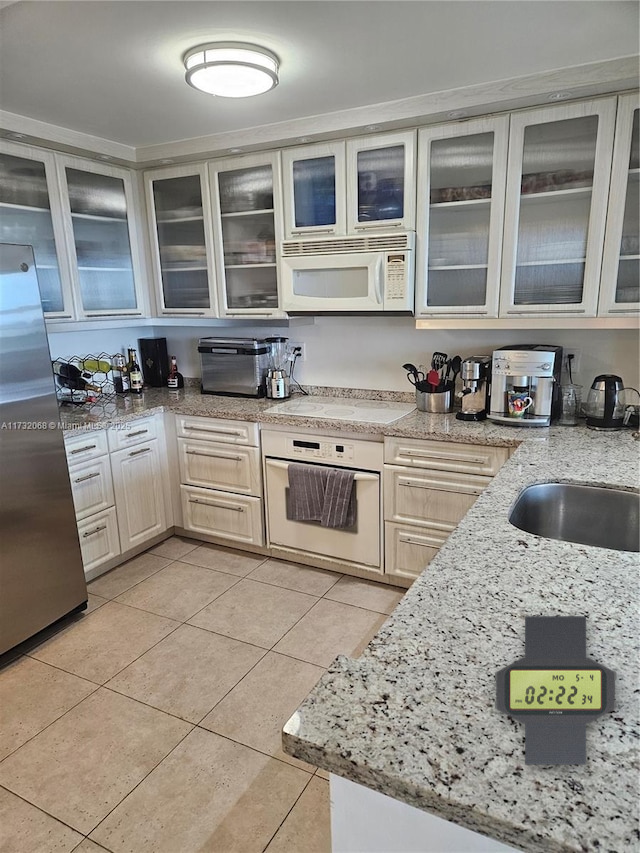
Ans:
h=2 m=22 s=34
